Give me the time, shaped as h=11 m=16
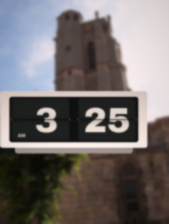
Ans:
h=3 m=25
